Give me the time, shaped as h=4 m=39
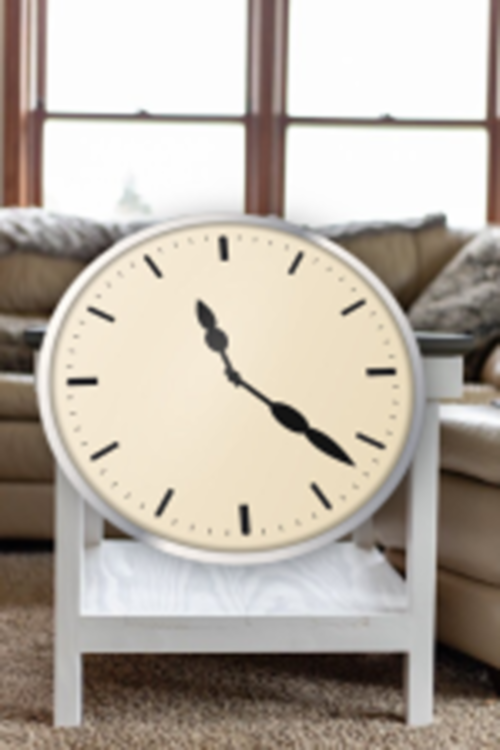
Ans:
h=11 m=22
